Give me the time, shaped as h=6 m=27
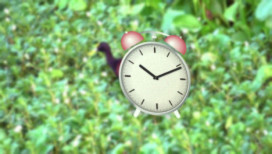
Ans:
h=10 m=11
